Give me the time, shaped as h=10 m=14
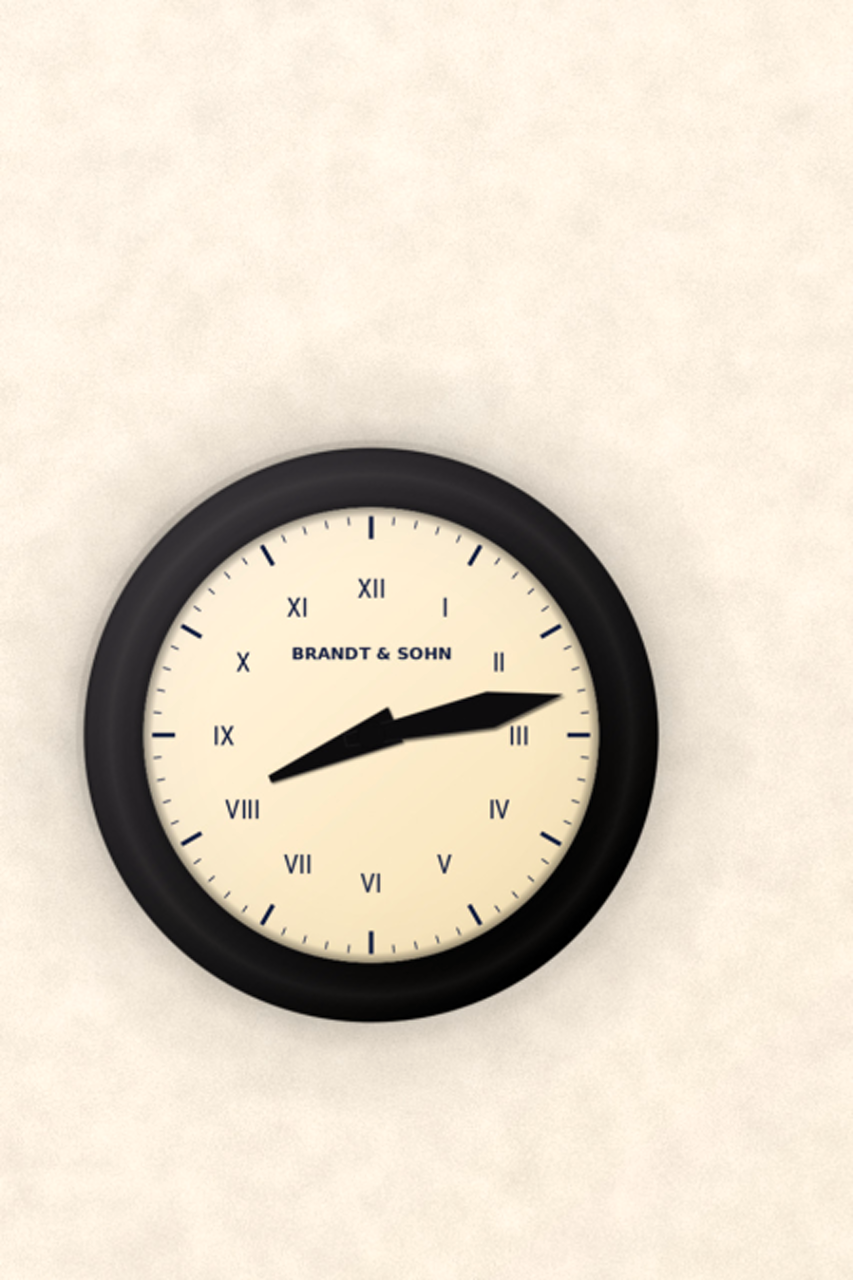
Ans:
h=8 m=13
